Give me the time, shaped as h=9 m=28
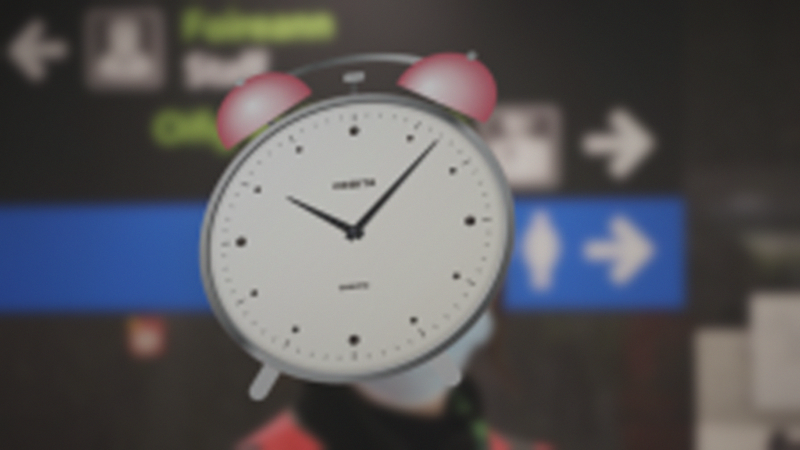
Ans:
h=10 m=7
